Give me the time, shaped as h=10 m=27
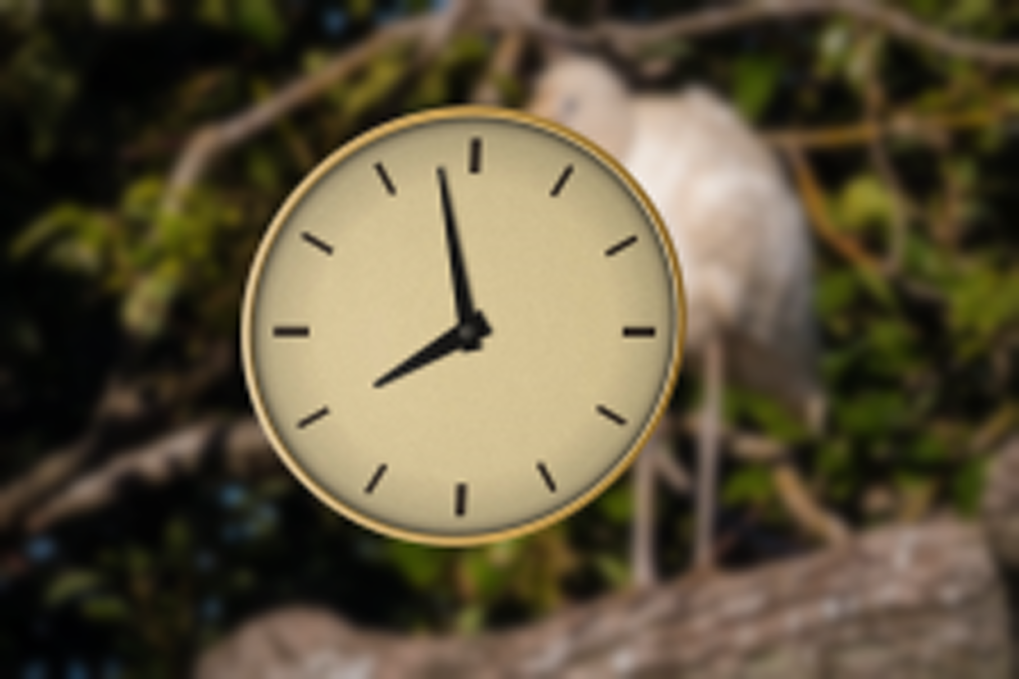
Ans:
h=7 m=58
